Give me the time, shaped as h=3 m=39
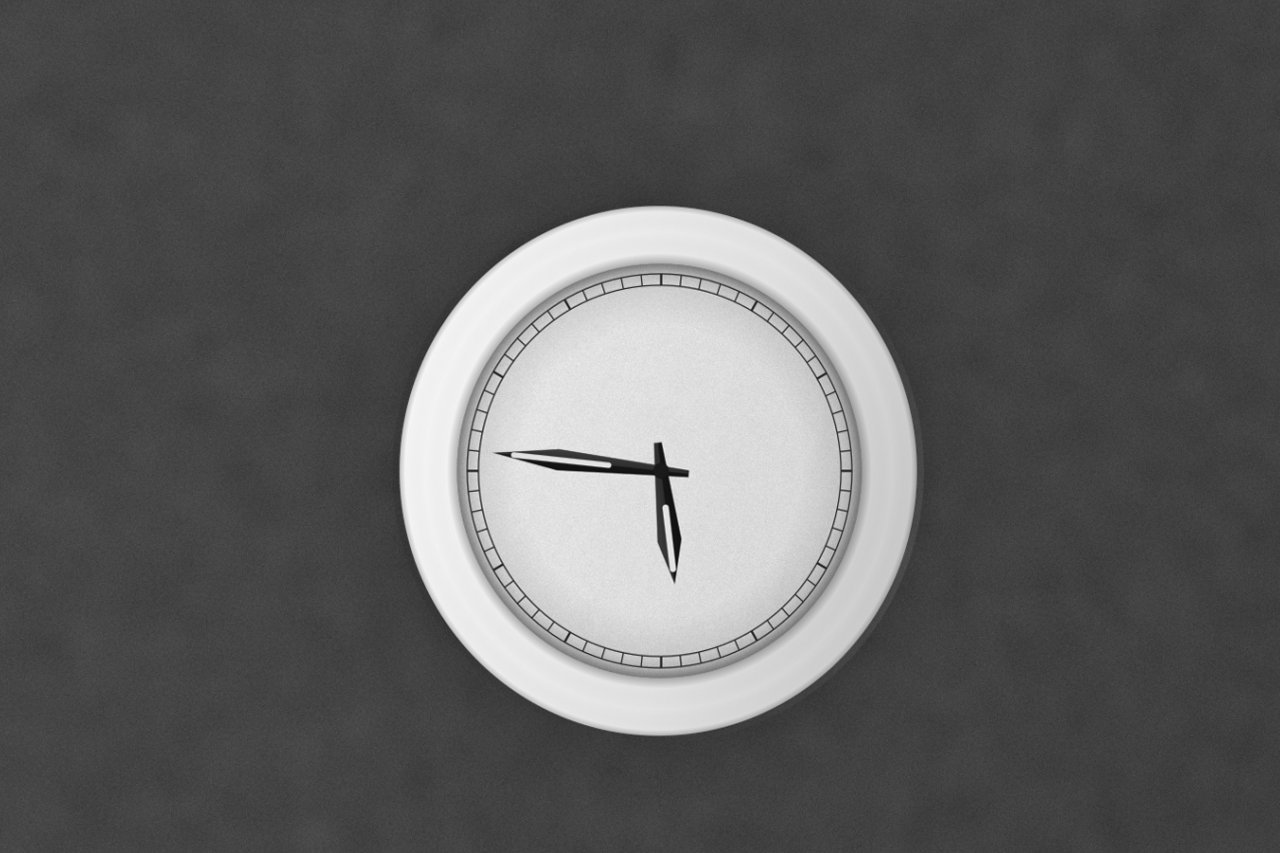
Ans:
h=5 m=46
